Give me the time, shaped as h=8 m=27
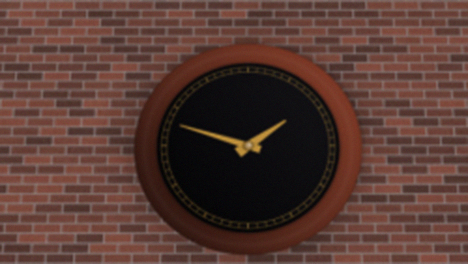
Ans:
h=1 m=48
